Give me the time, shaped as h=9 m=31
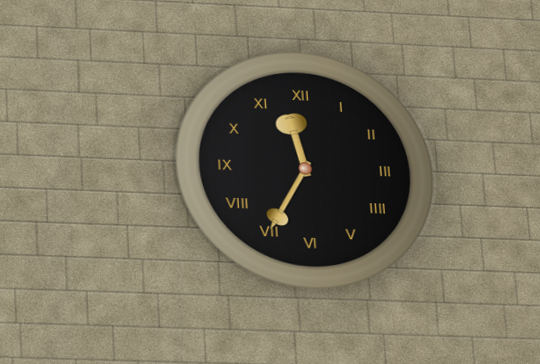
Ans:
h=11 m=35
